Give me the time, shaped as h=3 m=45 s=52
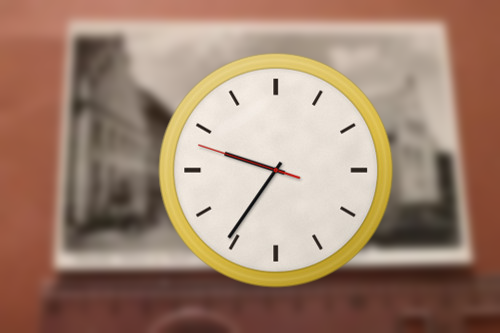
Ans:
h=9 m=35 s=48
